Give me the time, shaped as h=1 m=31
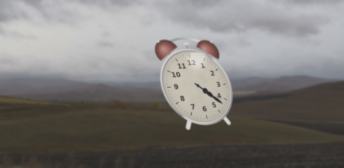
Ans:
h=4 m=22
